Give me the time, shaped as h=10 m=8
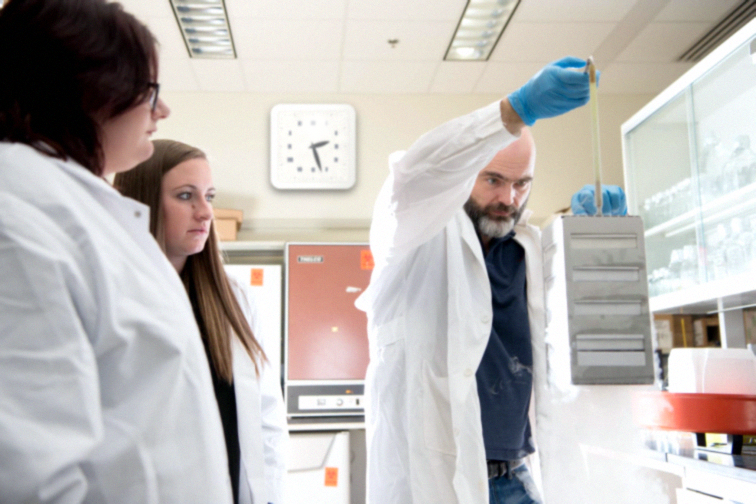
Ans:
h=2 m=27
